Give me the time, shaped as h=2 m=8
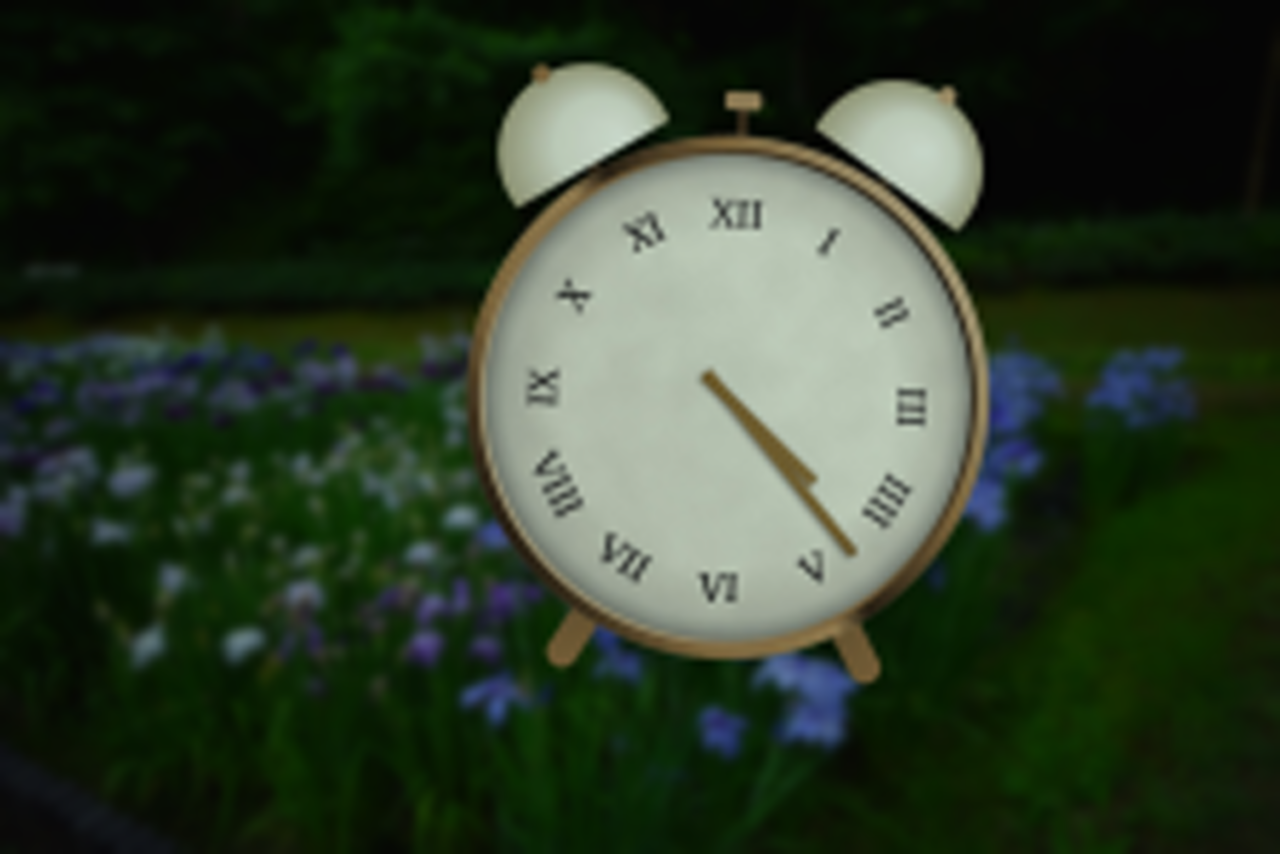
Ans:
h=4 m=23
